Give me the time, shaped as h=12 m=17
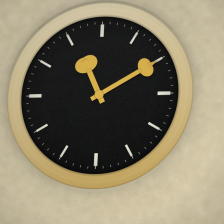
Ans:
h=11 m=10
